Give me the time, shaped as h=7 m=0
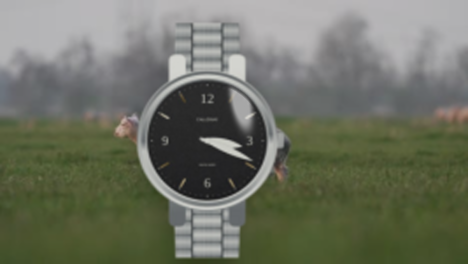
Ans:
h=3 m=19
